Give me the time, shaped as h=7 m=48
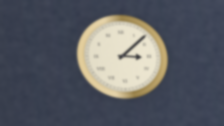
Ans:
h=3 m=8
